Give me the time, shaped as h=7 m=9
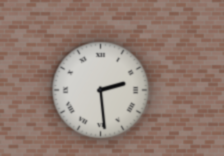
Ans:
h=2 m=29
